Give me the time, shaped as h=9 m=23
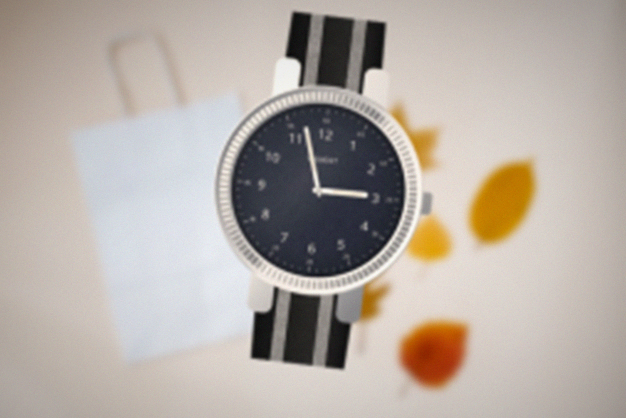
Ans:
h=2 m=57
